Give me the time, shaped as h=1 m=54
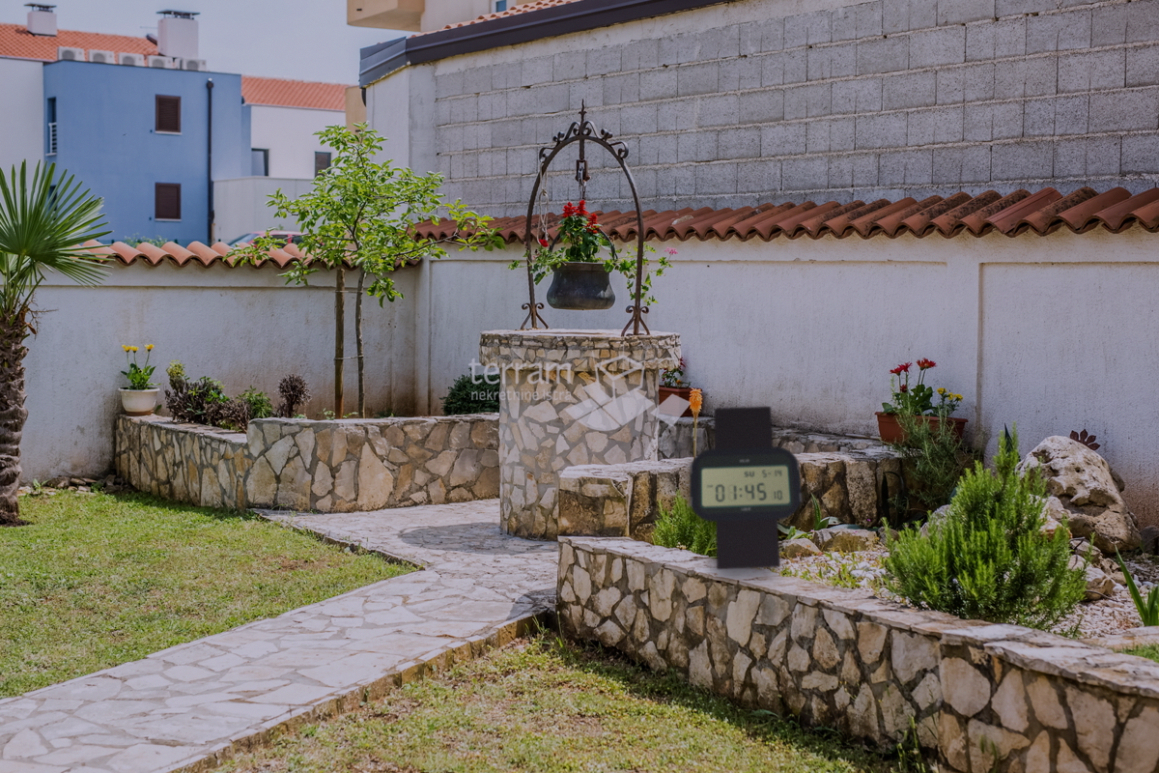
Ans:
h=1 m=45
